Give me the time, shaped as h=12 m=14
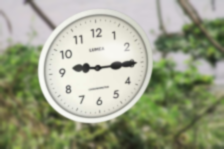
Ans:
h=9 m=15
